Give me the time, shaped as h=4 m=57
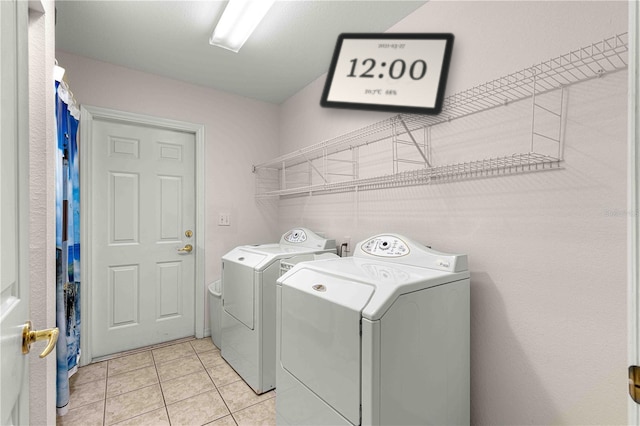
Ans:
h=12 m=0
